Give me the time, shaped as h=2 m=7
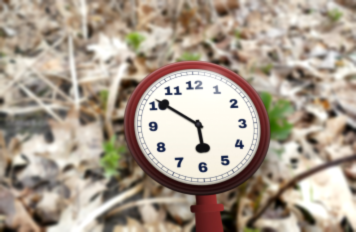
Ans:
h=5 m=51
